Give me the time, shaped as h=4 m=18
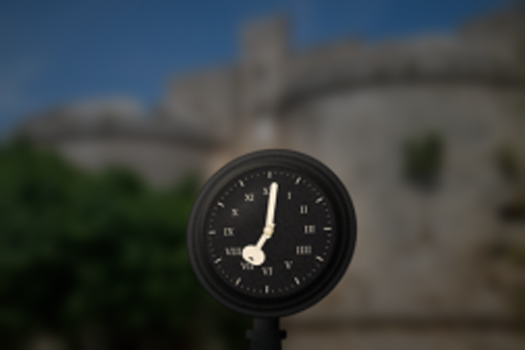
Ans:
h=7 m=1
